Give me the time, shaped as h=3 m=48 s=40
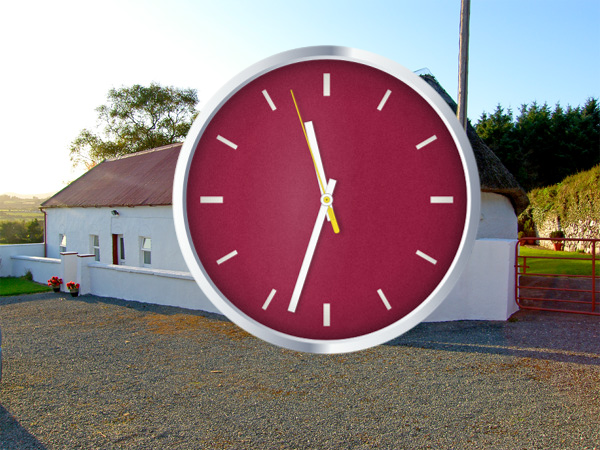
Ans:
h=11 m=32 s=57
